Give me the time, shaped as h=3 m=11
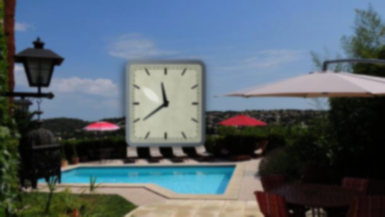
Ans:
h=11 m=39
